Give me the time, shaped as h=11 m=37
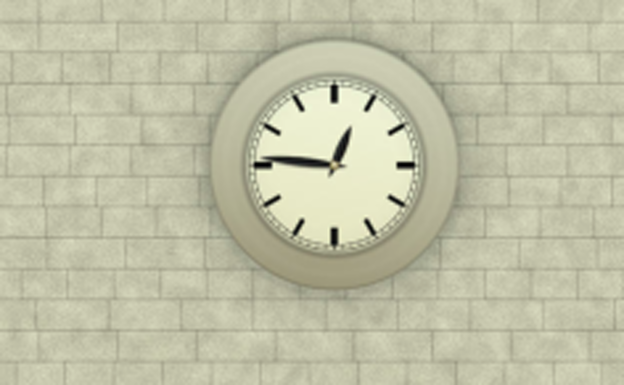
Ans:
h=12 m=46
